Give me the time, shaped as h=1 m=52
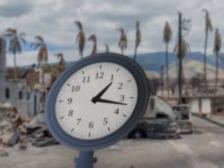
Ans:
h=1 m=17
